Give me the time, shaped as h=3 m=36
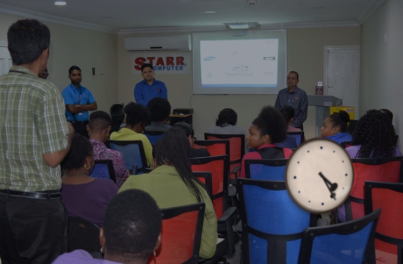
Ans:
h=4 m=25
